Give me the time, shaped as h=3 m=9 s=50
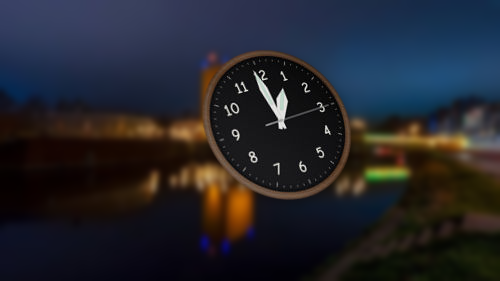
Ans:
h=12 m=59 s=15
